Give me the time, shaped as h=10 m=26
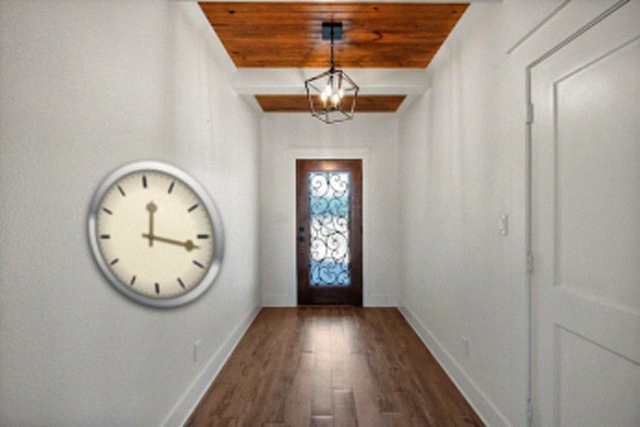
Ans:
h=12 m=17
